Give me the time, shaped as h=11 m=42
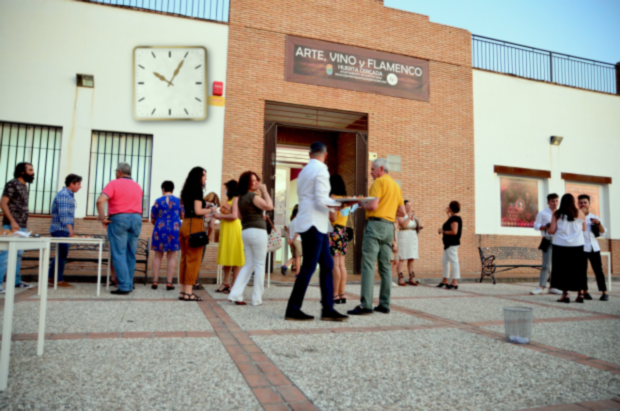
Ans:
h=10 m=5
